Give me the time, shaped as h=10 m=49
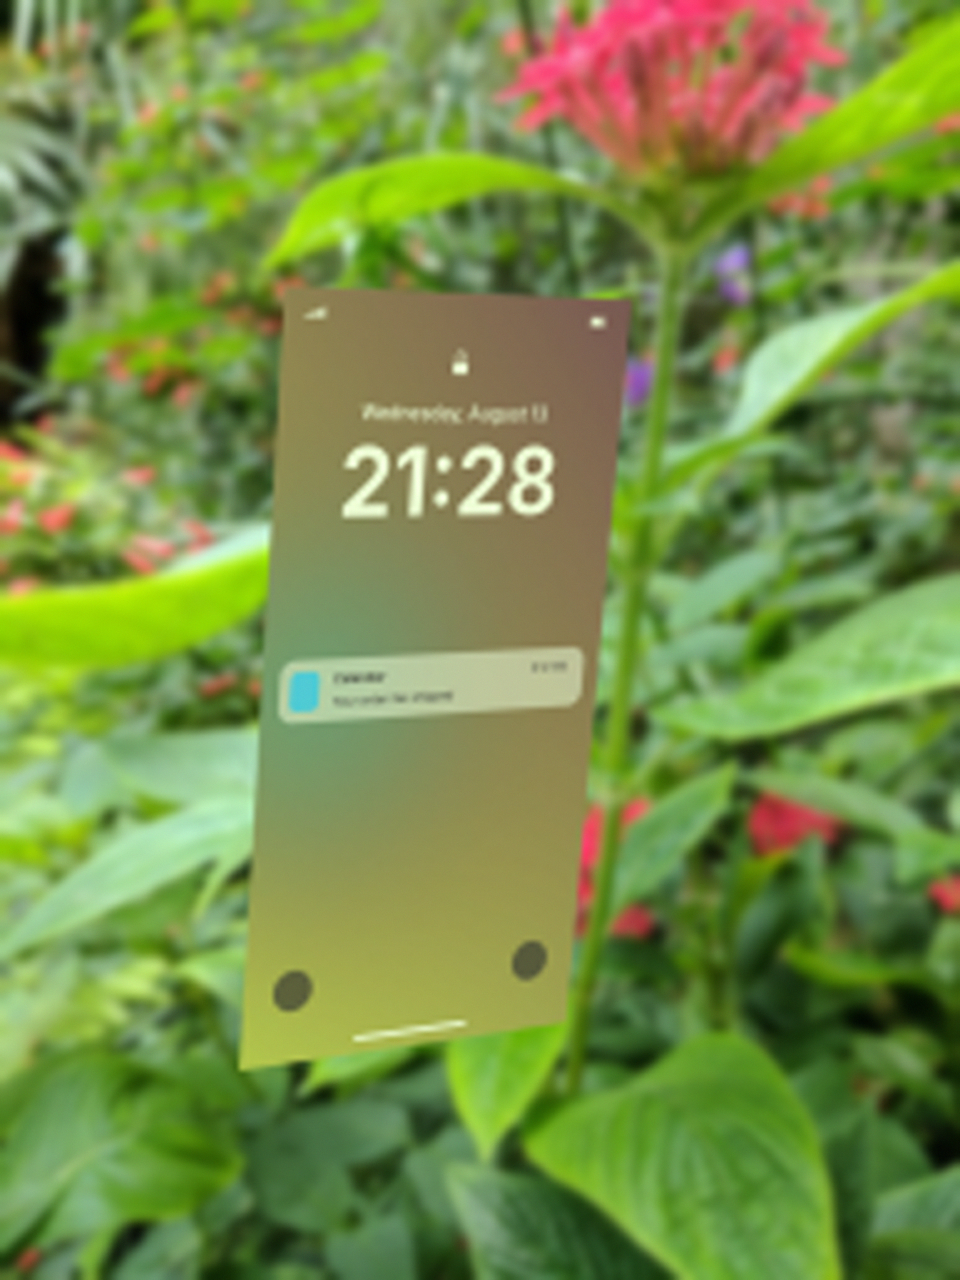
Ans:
h=21 m=28
